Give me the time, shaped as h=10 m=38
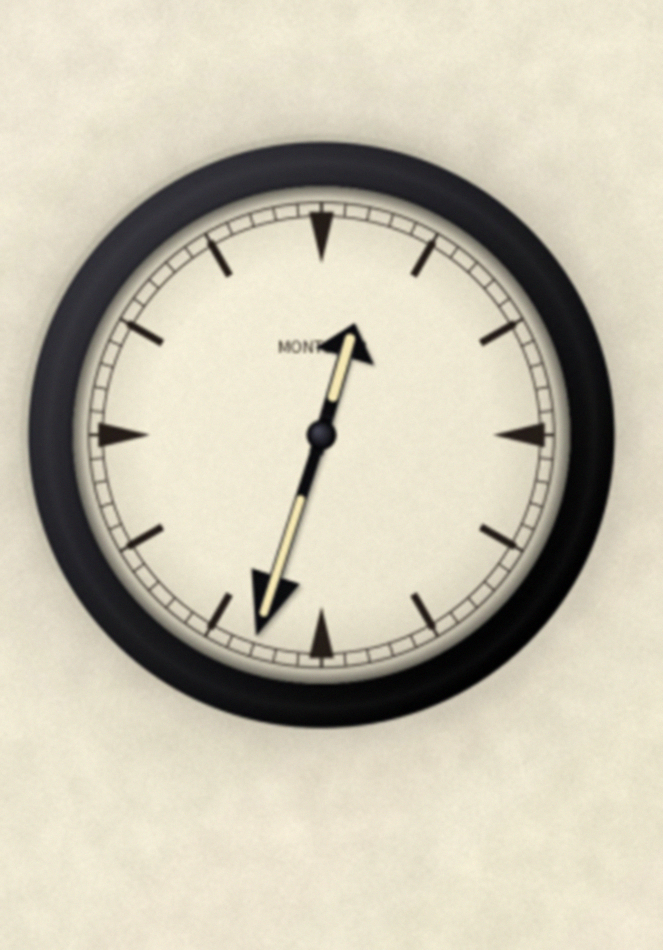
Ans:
h=12 m=33
